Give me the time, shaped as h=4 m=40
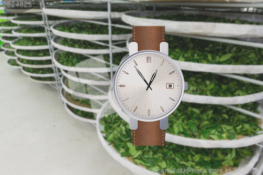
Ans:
h=12 m=54
